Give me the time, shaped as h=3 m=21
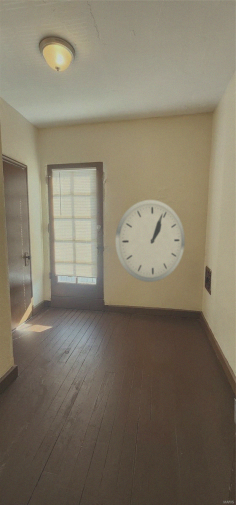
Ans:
h=1 m=4
